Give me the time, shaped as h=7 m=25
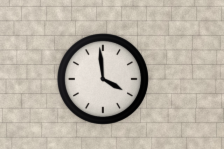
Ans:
h=3 m=59
